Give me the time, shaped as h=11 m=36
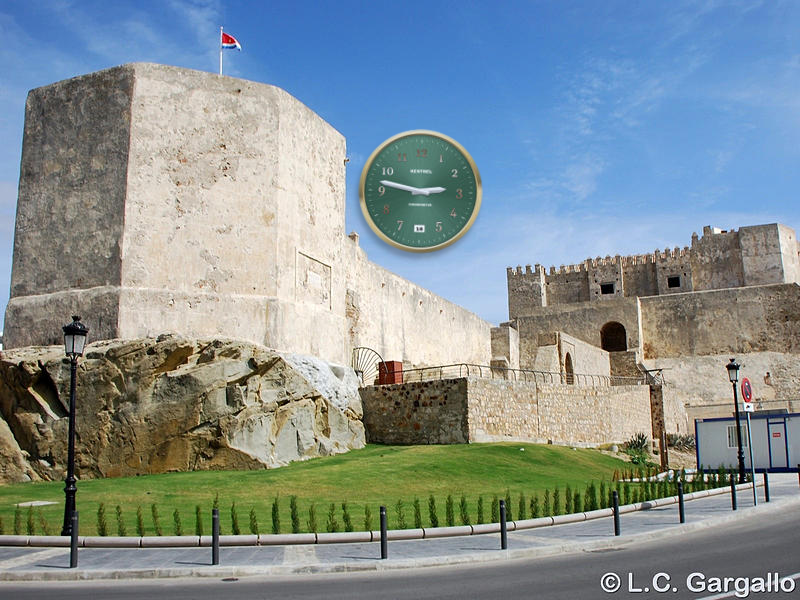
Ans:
h=2 m=47
